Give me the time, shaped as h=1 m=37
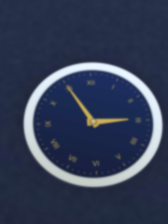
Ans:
h=2 m=55
